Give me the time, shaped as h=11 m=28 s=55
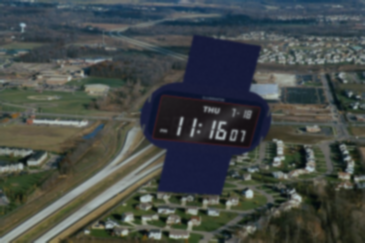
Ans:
h=11 m=16 s=7
